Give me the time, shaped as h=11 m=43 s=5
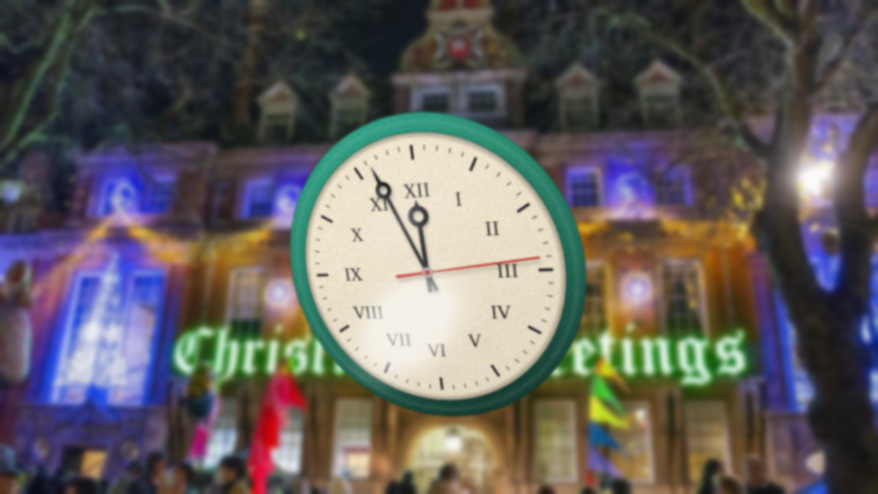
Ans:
h=11 m=56 s=14
